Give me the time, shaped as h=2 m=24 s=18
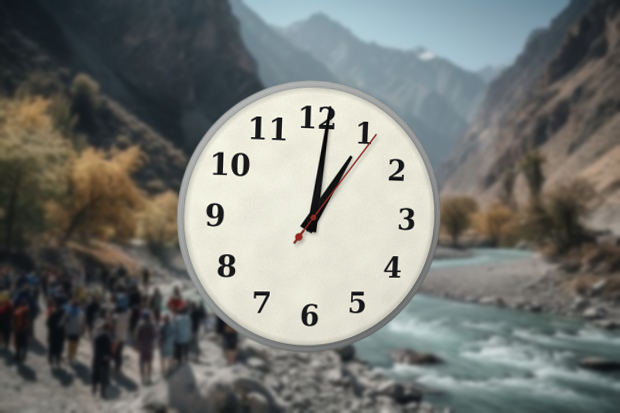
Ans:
h=1 m=1 s=6
